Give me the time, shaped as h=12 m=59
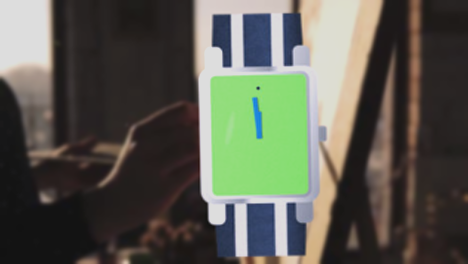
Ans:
h=11 m=59
